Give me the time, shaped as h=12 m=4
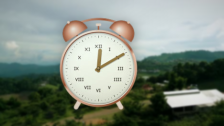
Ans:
h=12 m=10
